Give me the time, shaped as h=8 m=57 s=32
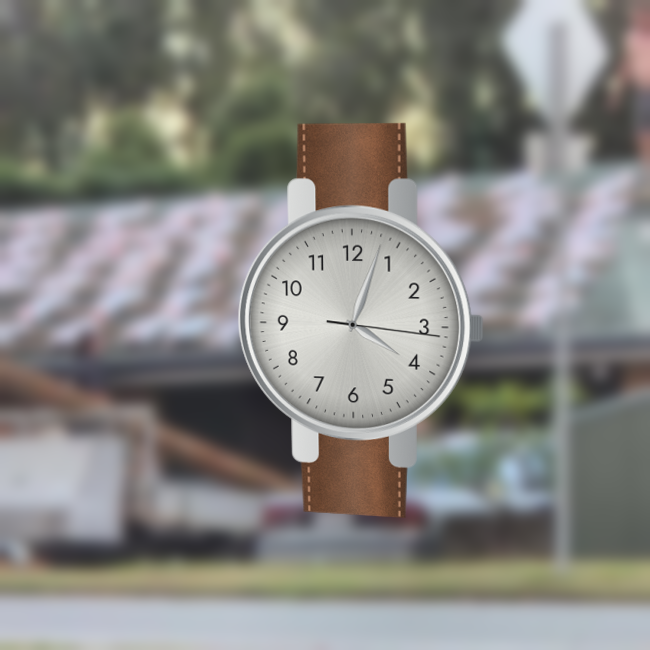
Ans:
h=4 m=3 s=16
